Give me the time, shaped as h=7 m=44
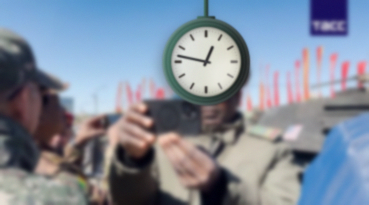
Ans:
h=12 m=47
